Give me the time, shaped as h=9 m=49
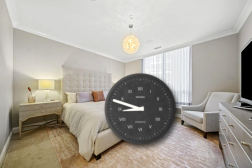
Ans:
h=8 m=48
